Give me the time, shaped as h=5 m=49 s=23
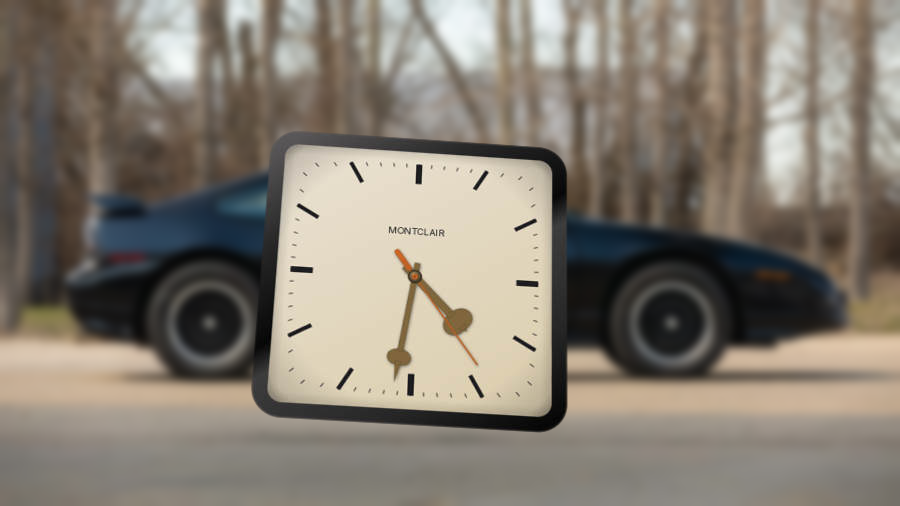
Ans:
h=4 m=31 s=24
